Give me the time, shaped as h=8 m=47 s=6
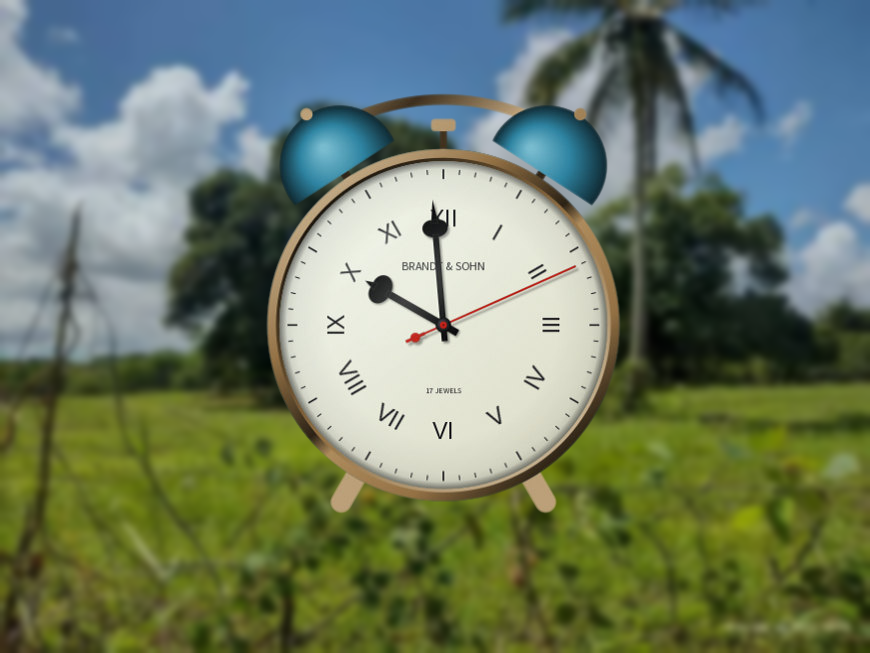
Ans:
h=9 m=59 s=11
